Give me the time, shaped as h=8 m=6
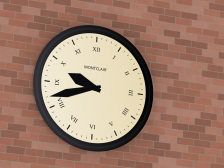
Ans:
h=9 m=42
